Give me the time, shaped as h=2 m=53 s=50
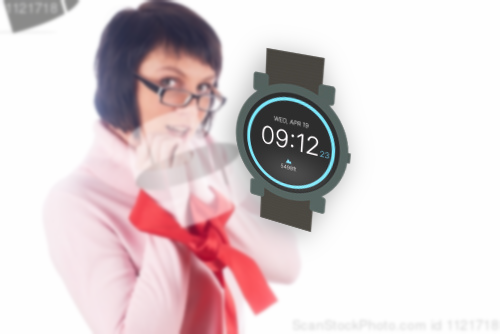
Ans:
h=9 m=12 s=23
